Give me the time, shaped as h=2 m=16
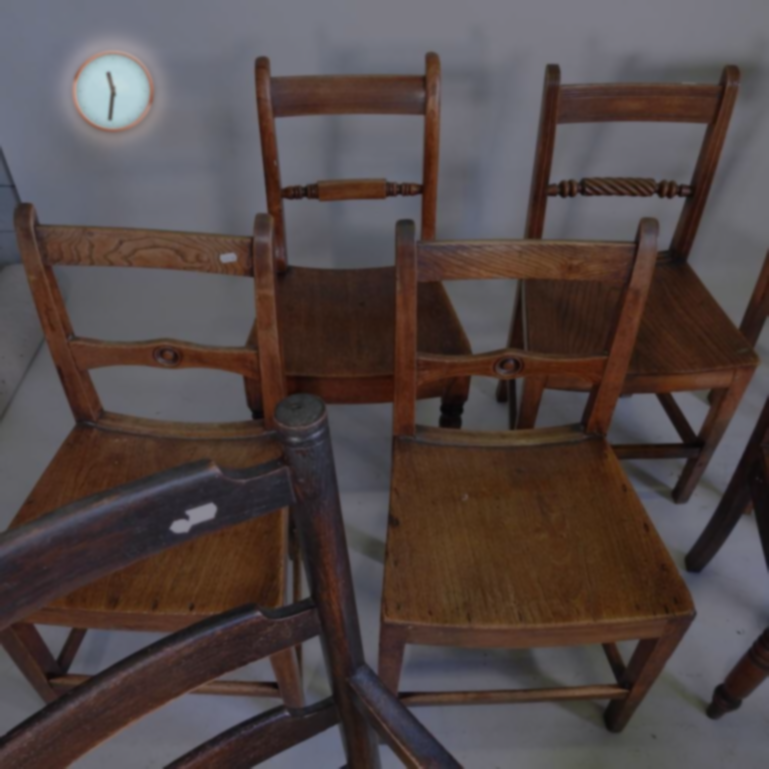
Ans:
h=11 m=31
